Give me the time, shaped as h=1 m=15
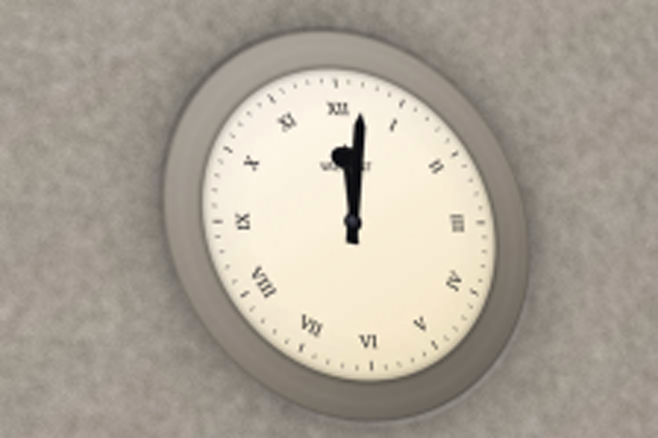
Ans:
h=12 m=2
